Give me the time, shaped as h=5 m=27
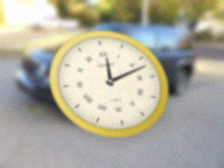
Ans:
h=12 m=12
